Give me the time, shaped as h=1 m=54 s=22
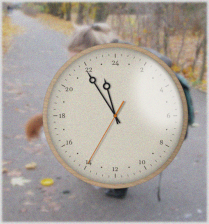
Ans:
h=22 m=54 s=35
